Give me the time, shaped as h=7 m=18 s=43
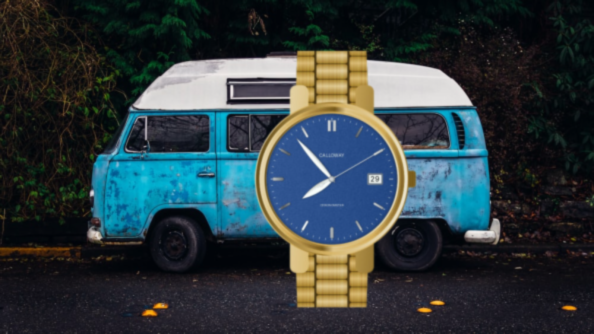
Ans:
h=7 m=53 s=10
